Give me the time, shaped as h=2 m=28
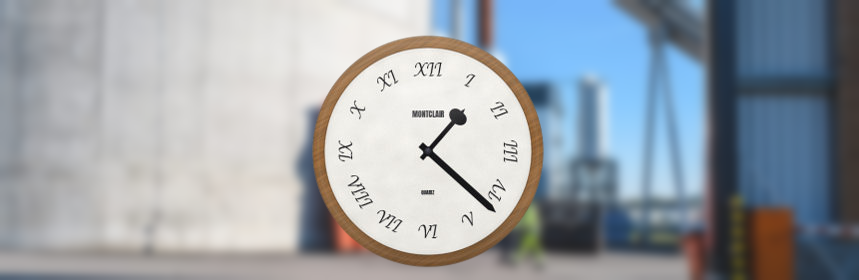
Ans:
h=1 m=22
